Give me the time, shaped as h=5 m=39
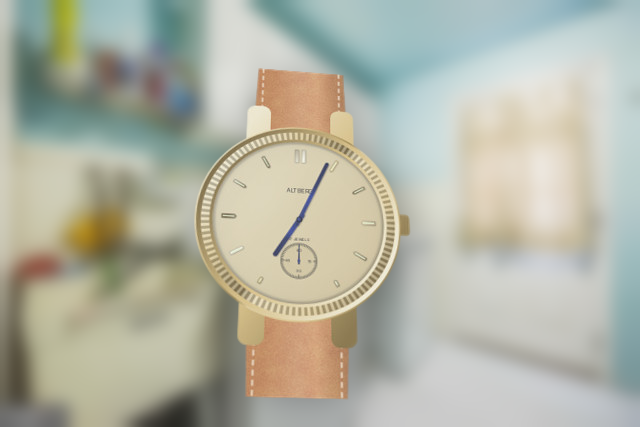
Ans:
h=7 m=4
